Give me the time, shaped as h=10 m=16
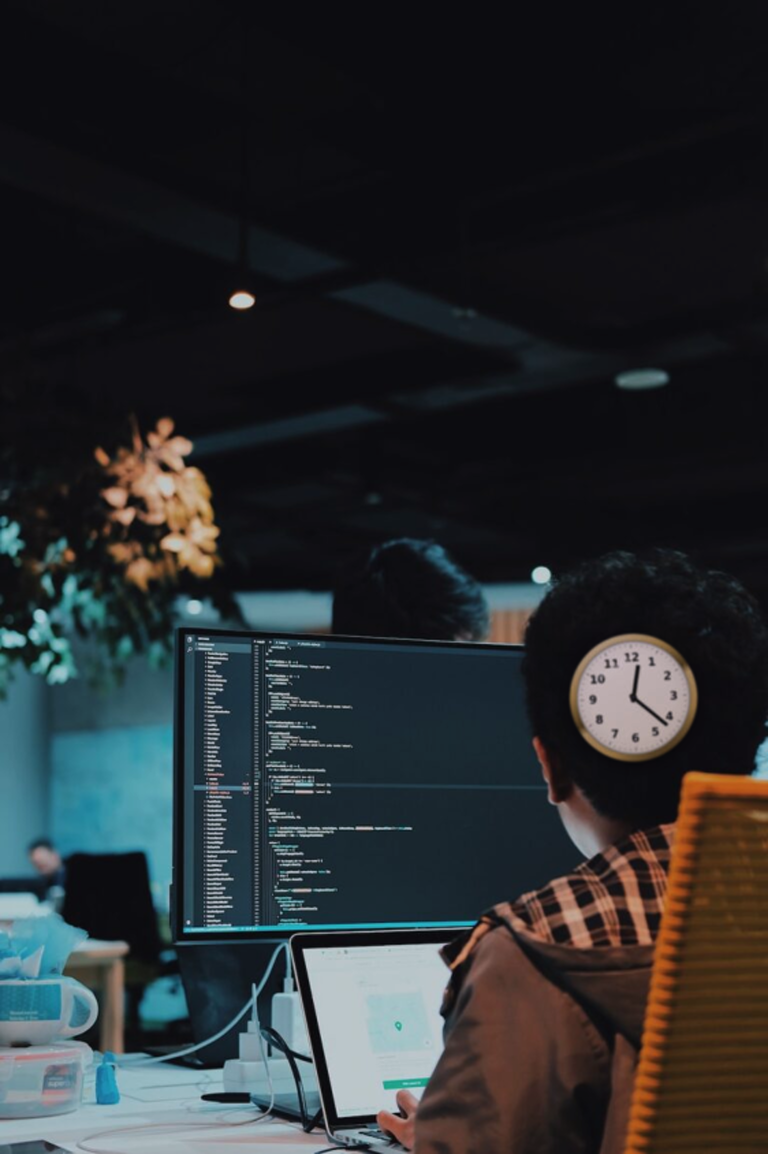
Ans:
h=12 m=22
